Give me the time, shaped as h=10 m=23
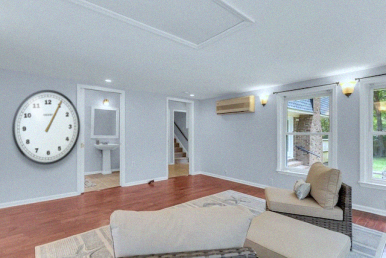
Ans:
h=1 m=5
